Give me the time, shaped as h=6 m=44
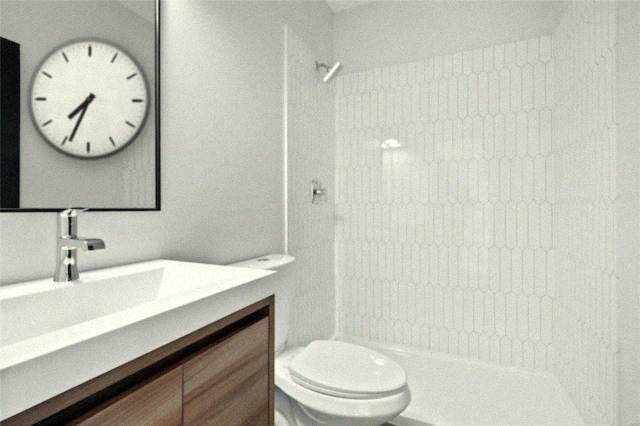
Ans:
h=7 m=34
